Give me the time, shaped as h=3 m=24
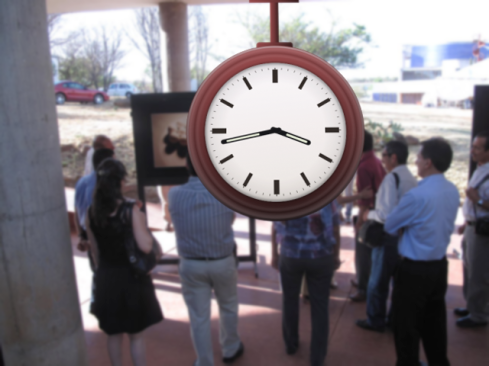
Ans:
h=3 m=43
